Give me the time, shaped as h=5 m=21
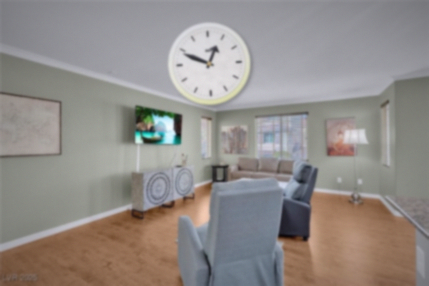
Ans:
h=12 m=49
